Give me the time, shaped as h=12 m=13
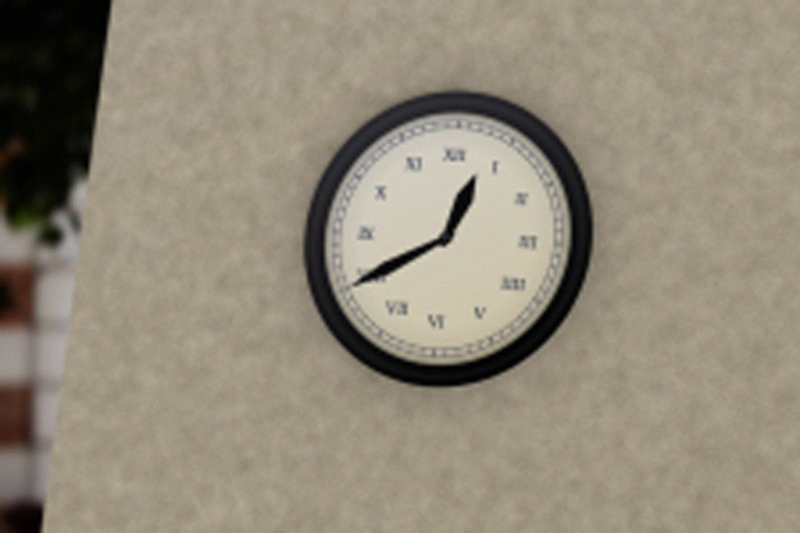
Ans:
h=12 m=40
